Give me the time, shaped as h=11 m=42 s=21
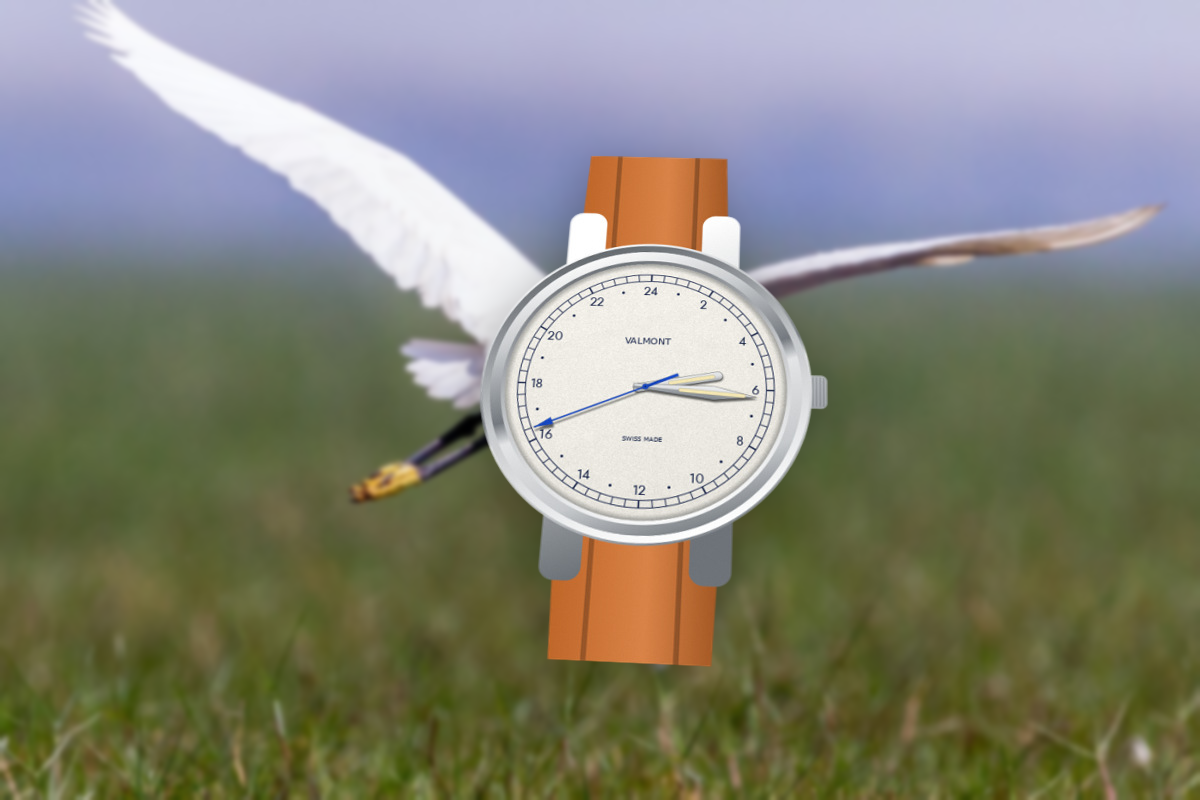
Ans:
h=5 m=15 s=41
